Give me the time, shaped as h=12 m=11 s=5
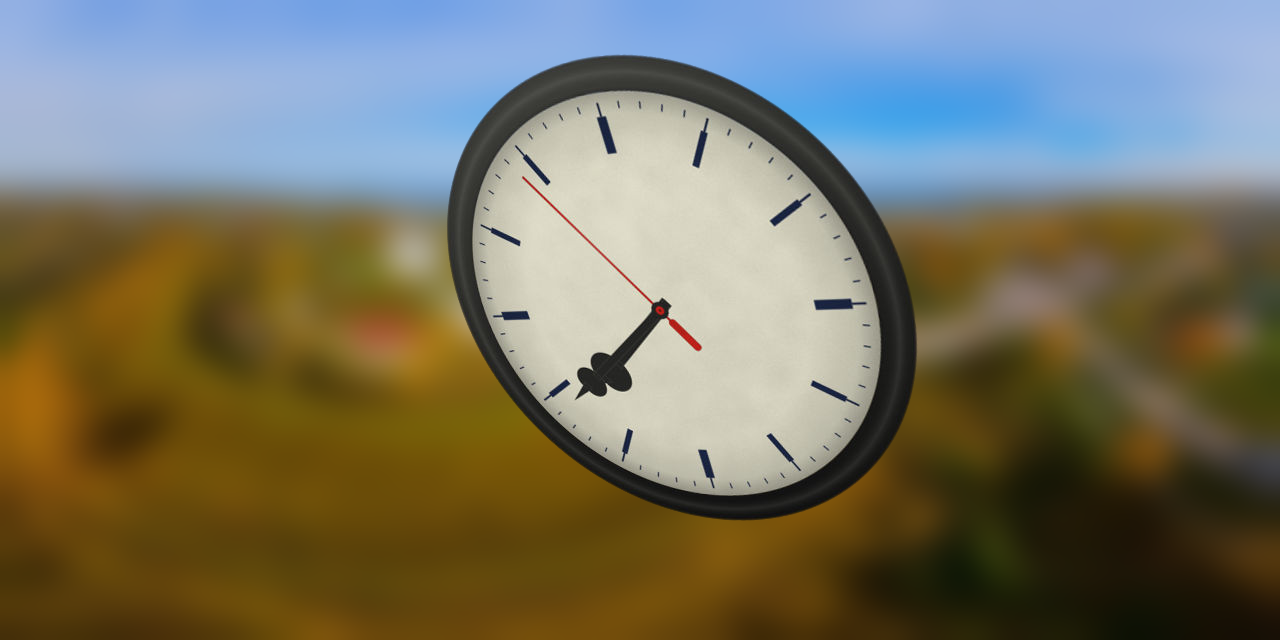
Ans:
h=7 m=38 s=54
